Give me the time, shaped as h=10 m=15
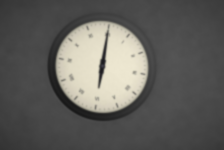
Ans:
h=6 m=0
